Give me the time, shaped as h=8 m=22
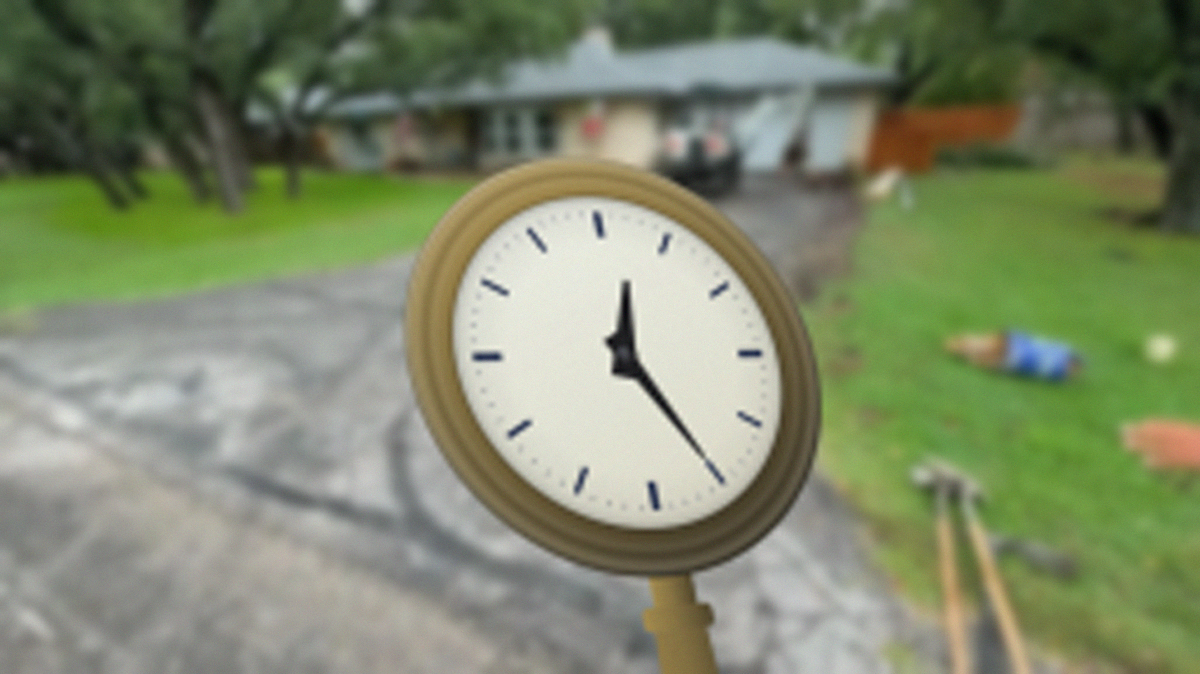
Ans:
h=12 m=25
